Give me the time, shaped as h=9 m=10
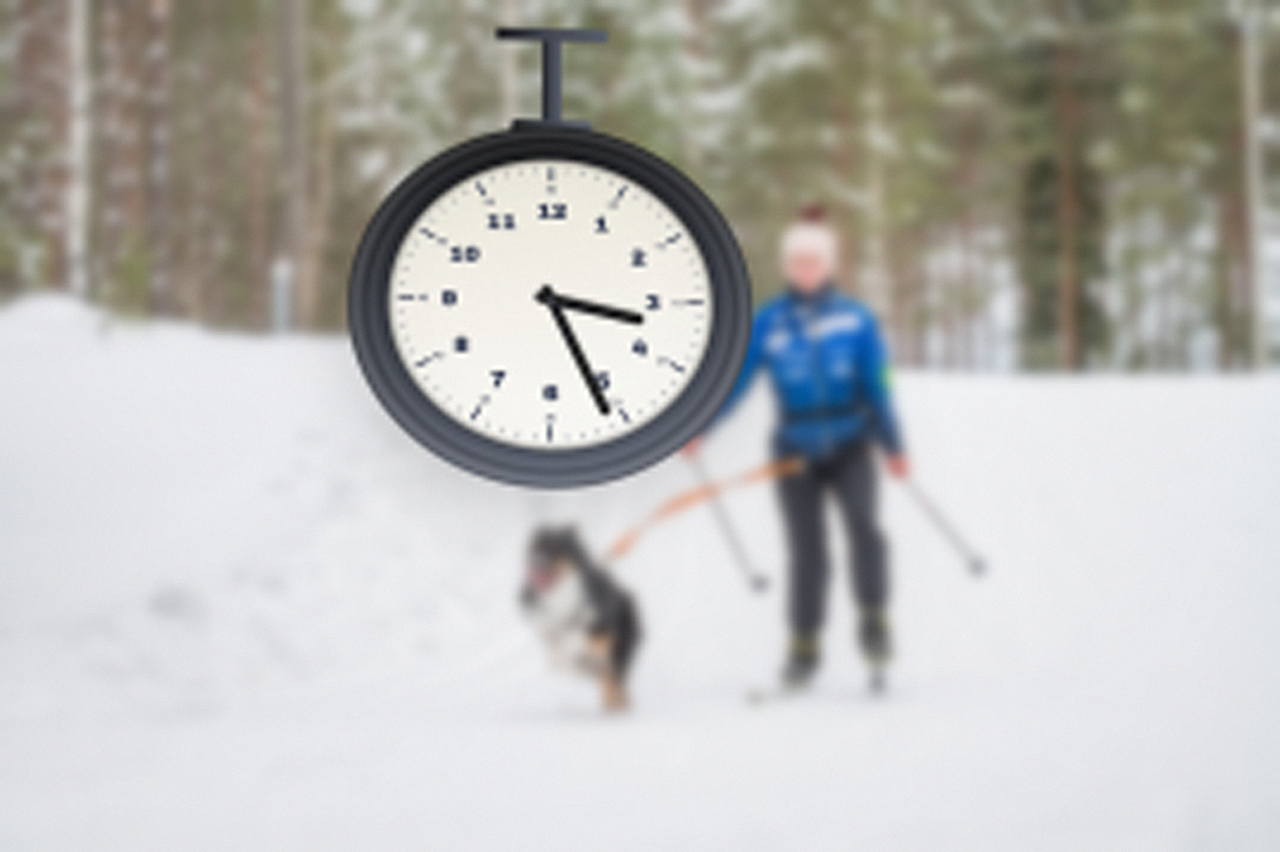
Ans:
h=3 m=26
